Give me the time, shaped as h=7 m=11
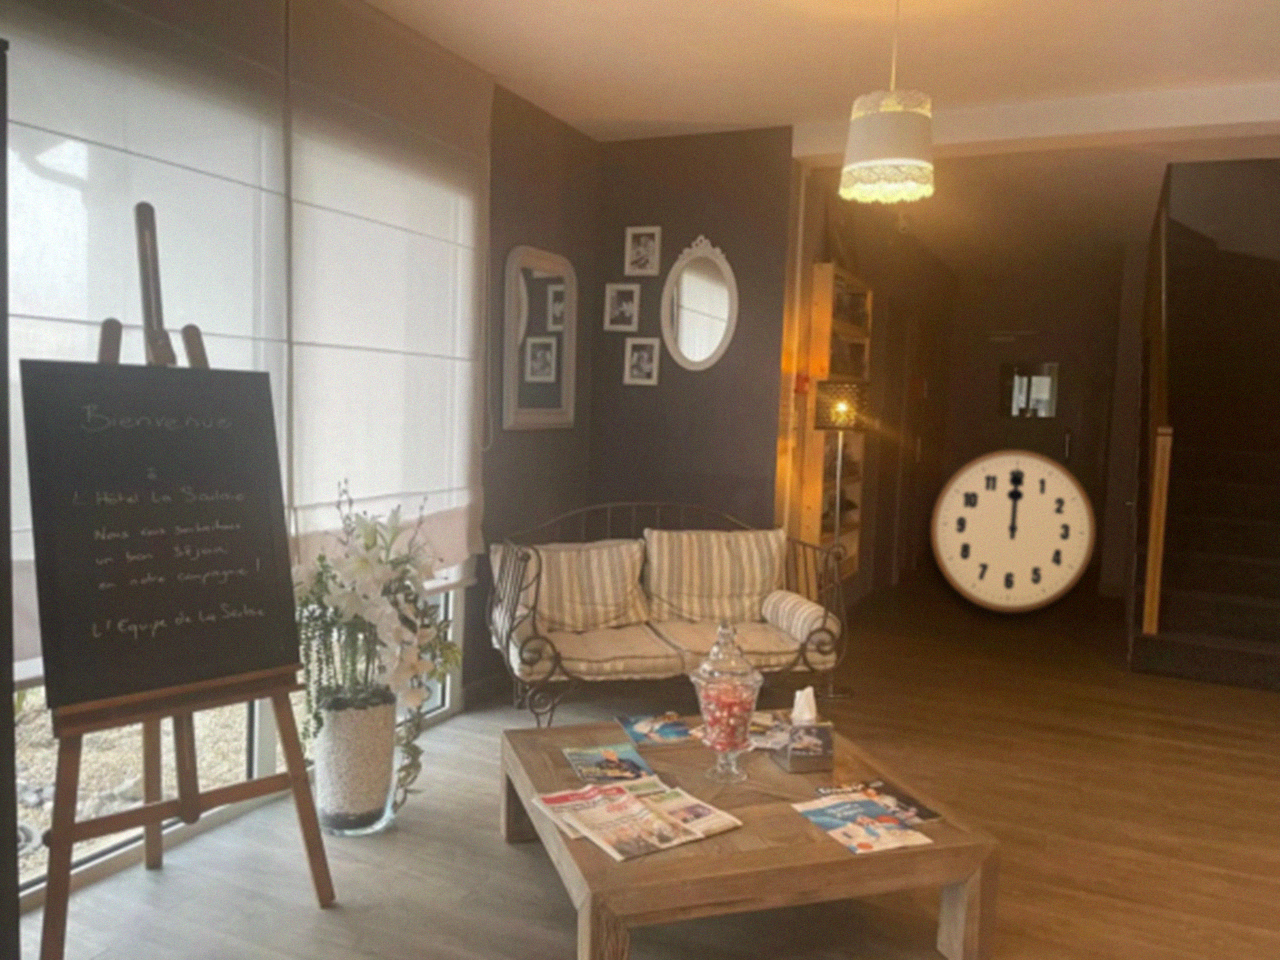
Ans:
h=12 m=0
